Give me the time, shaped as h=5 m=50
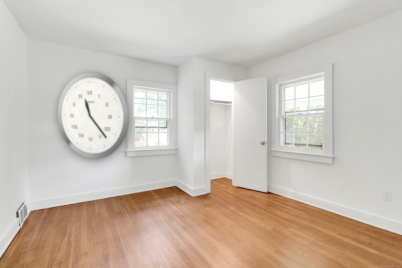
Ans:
h=11 m=23
